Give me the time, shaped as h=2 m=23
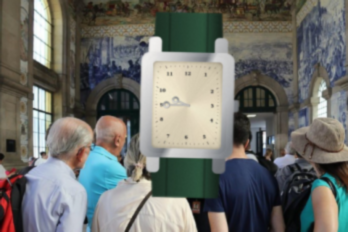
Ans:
h=9 m=45
